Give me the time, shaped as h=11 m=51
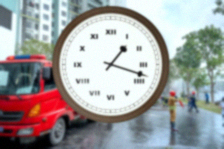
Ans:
h=1 m=18
